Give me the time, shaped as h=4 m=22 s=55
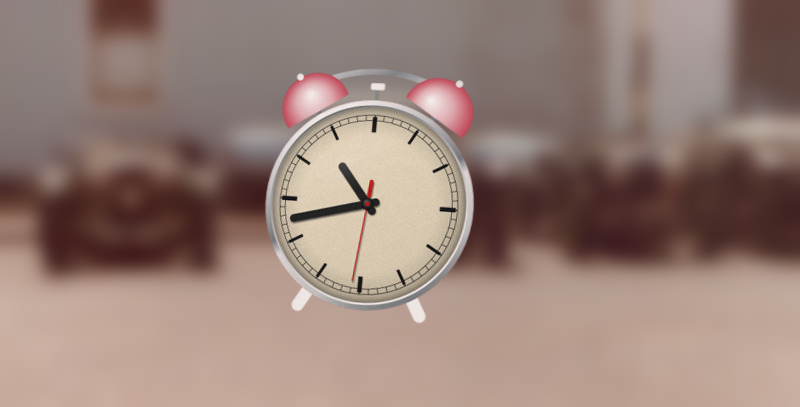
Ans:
h=10 m=42 s=31
